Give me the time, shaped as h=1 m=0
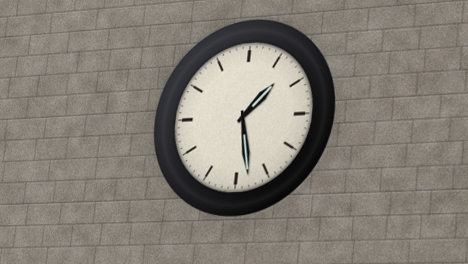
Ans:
h=1 m=28
